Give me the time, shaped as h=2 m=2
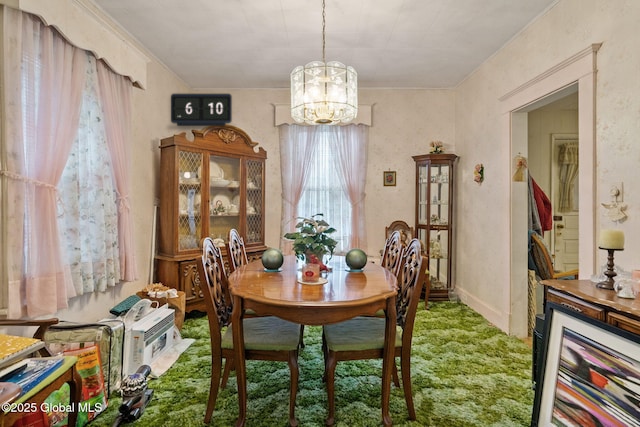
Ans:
h=6 m=10
